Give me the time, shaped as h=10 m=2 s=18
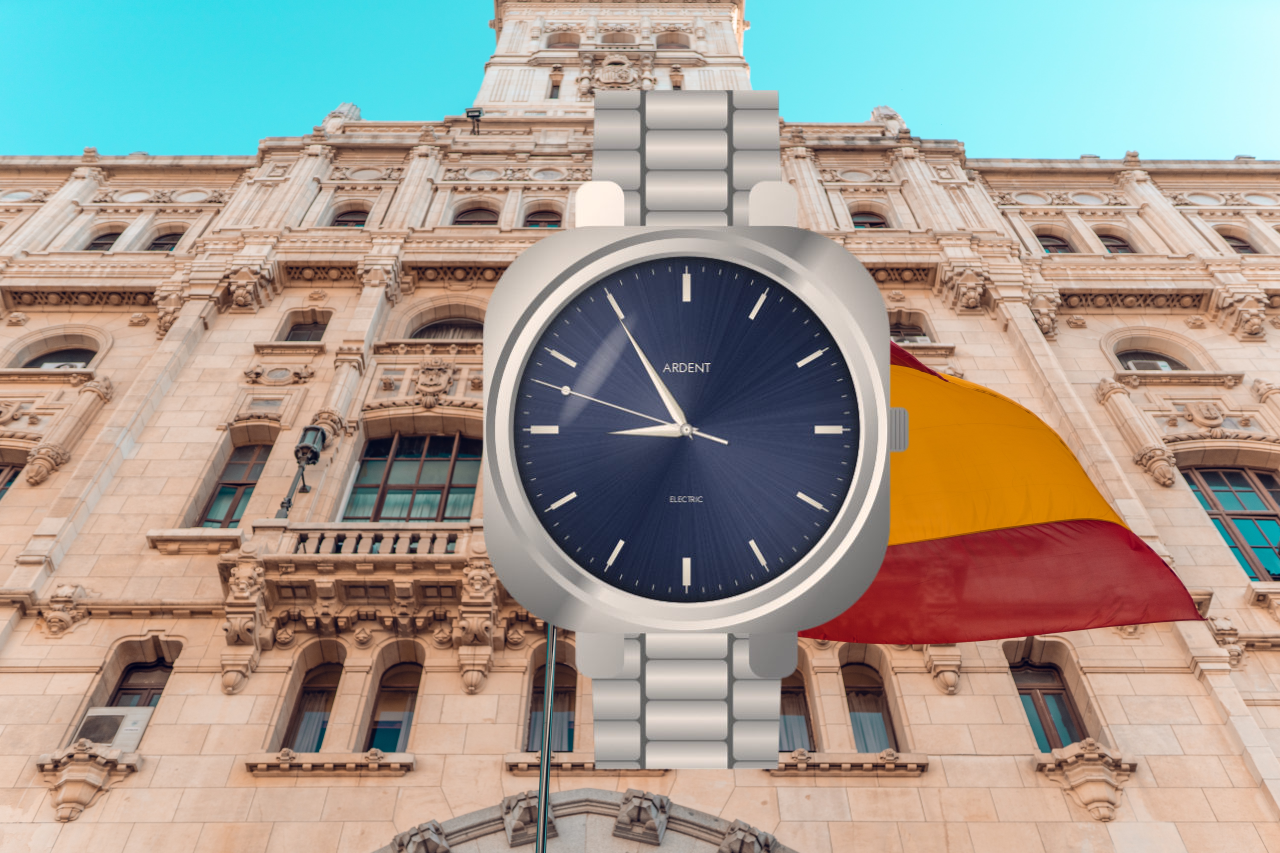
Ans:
h=8 m=54 s=48
